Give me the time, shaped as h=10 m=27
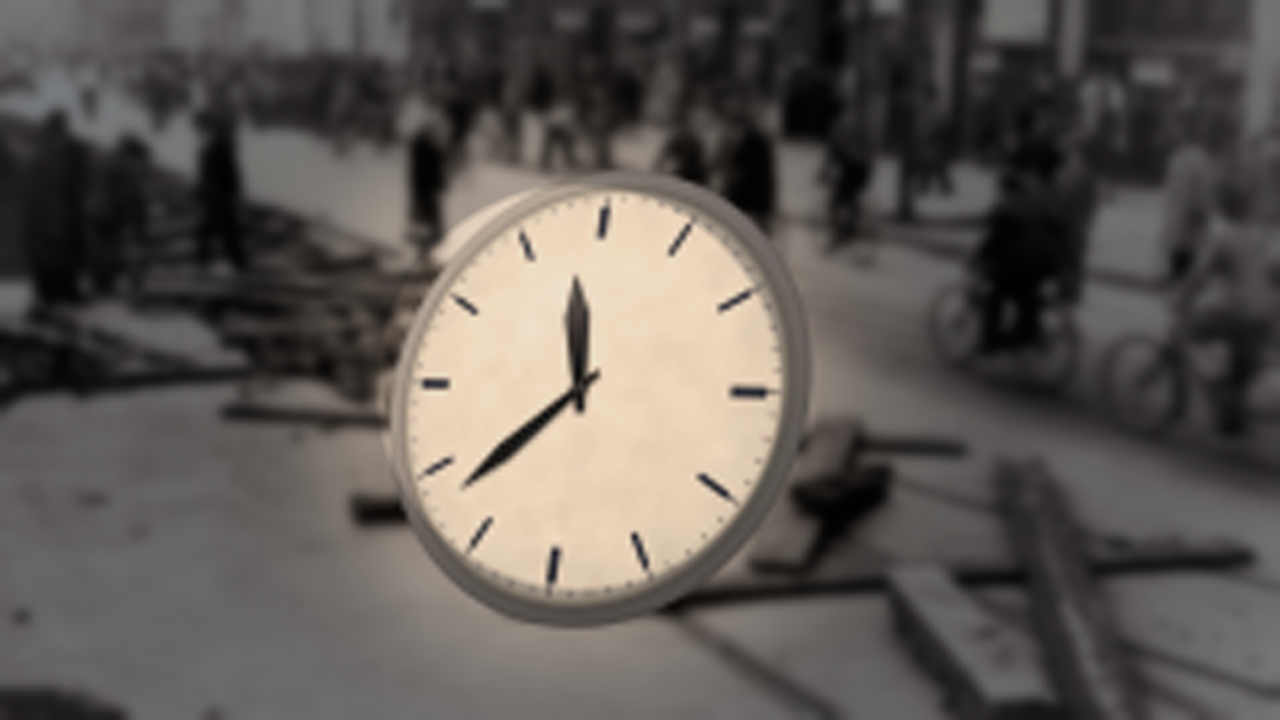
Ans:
h=11 m=38
